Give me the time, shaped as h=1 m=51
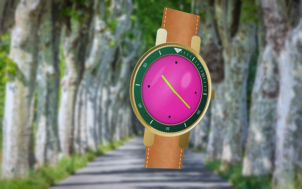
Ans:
h=10 m=21
